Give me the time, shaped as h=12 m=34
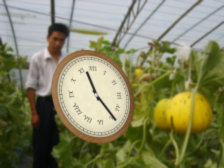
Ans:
h=11 m=24
